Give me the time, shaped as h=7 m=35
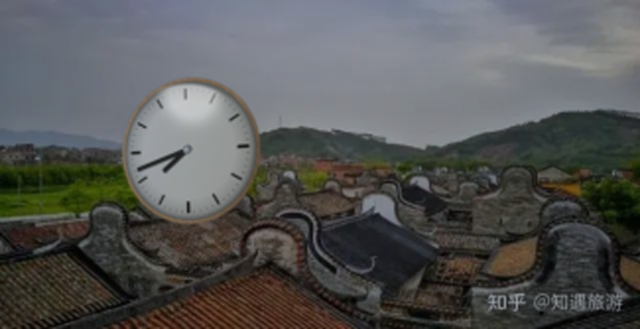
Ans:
h=7 m=42
